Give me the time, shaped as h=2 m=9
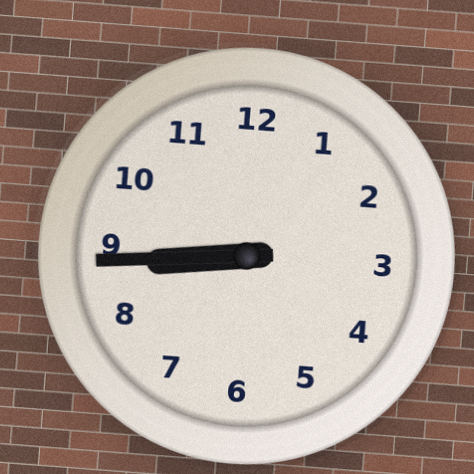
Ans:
h=8 m=44
